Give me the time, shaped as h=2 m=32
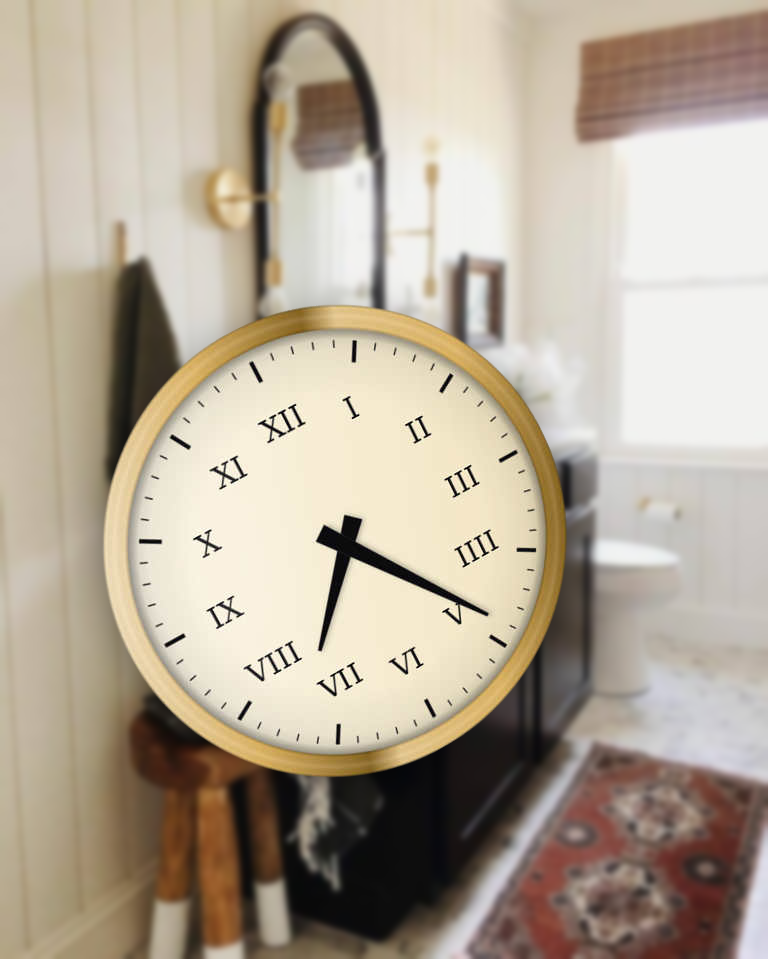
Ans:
h=7 m=24
